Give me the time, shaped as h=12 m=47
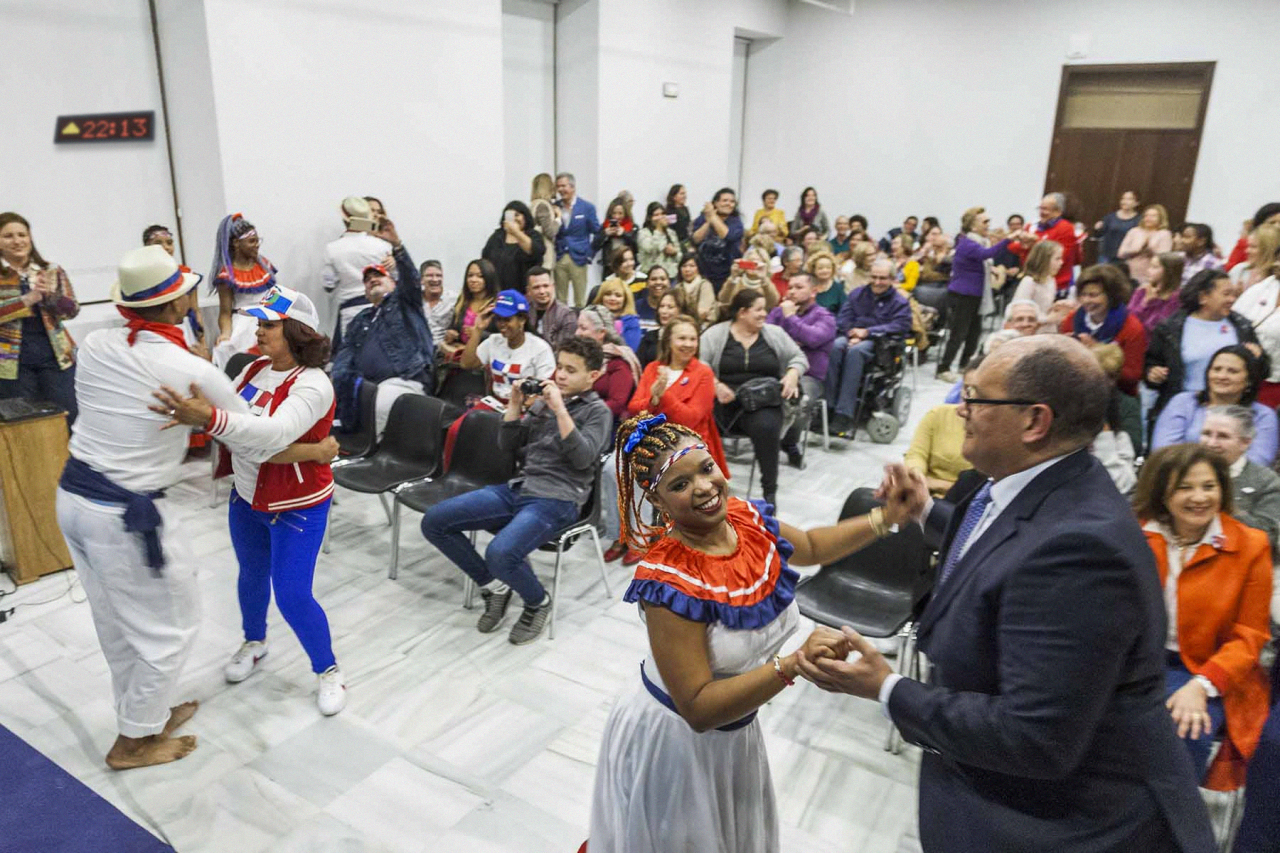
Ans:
h=22 m=13
